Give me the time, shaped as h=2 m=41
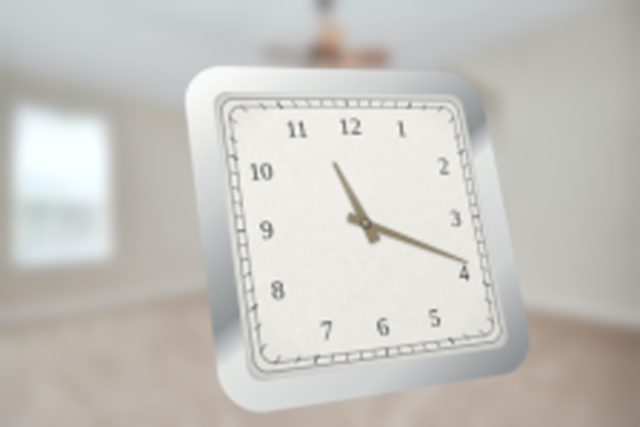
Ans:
h=11 m=19
